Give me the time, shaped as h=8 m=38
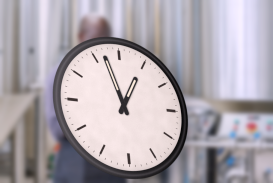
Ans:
h=12 m=57
